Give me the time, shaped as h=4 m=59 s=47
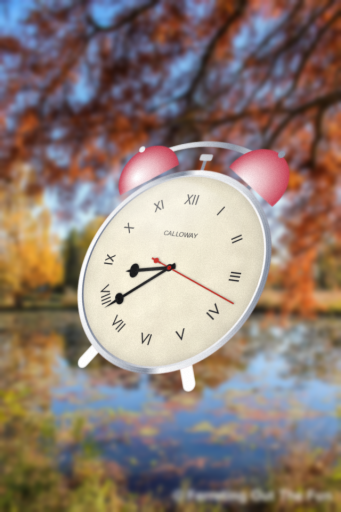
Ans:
h=8 m=38 s=18
